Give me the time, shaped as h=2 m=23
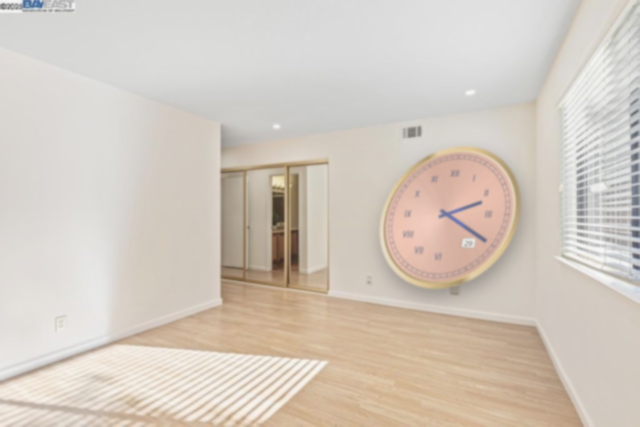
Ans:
h=2 m=20
